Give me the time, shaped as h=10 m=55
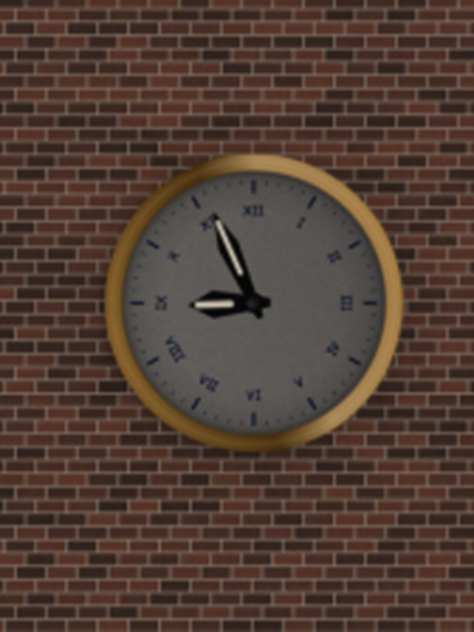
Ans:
h=8 m=56
